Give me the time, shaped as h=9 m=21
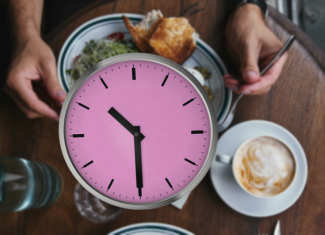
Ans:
h=10 m=30
